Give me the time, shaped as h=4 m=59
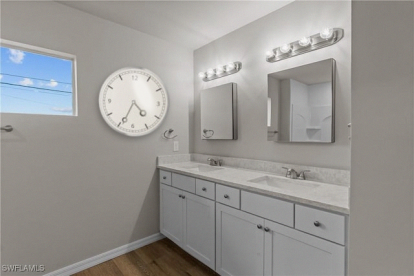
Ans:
h=4 m=34
